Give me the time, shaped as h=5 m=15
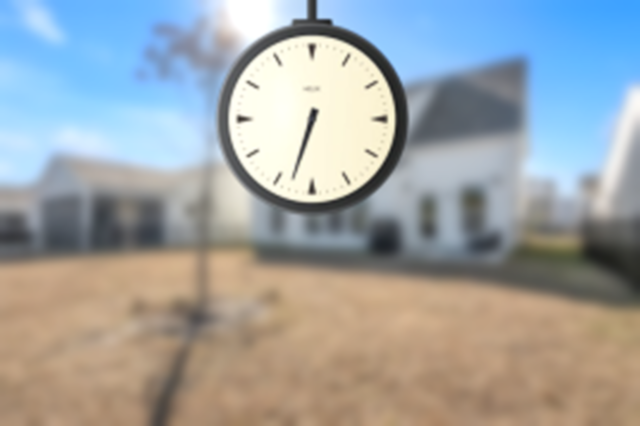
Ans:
h=6 m=33
